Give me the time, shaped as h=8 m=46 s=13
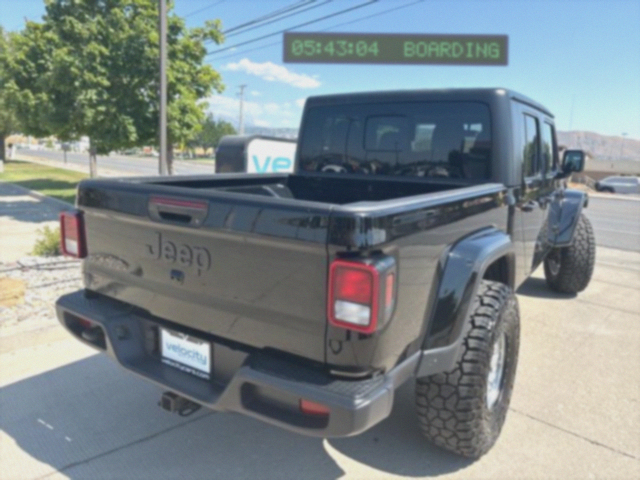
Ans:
h=5 m=43 s=4
